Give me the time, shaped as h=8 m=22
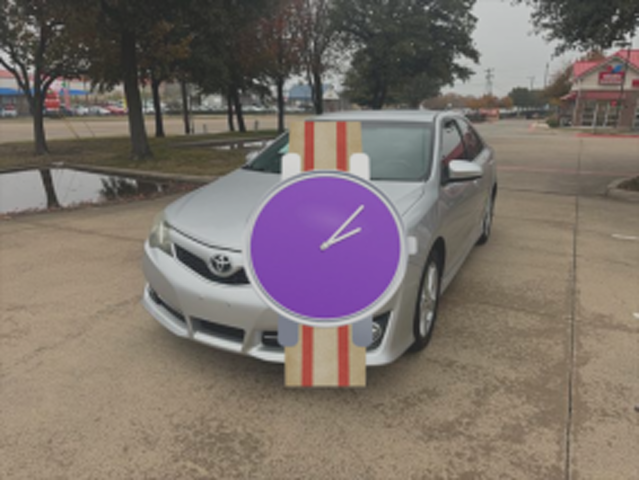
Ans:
h=2 m=7
